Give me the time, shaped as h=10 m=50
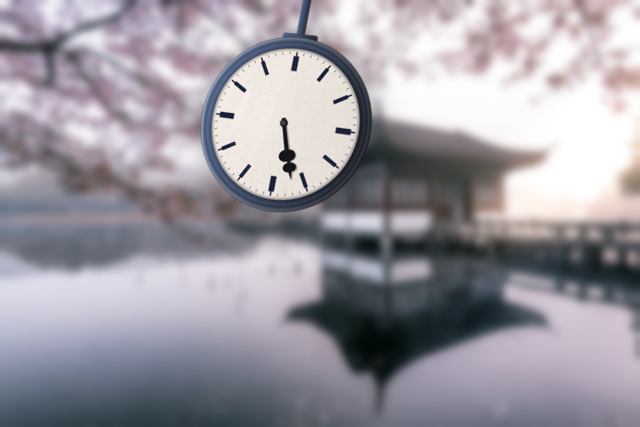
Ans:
h=5 m=27
